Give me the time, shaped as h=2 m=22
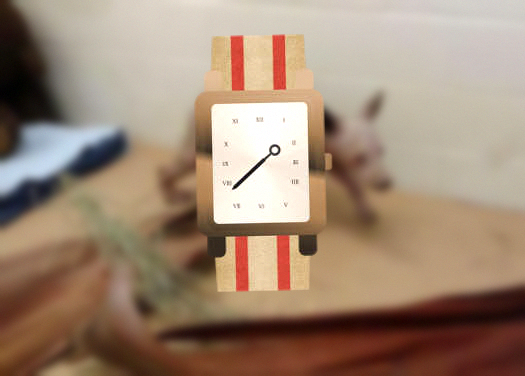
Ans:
h=1 m=38
